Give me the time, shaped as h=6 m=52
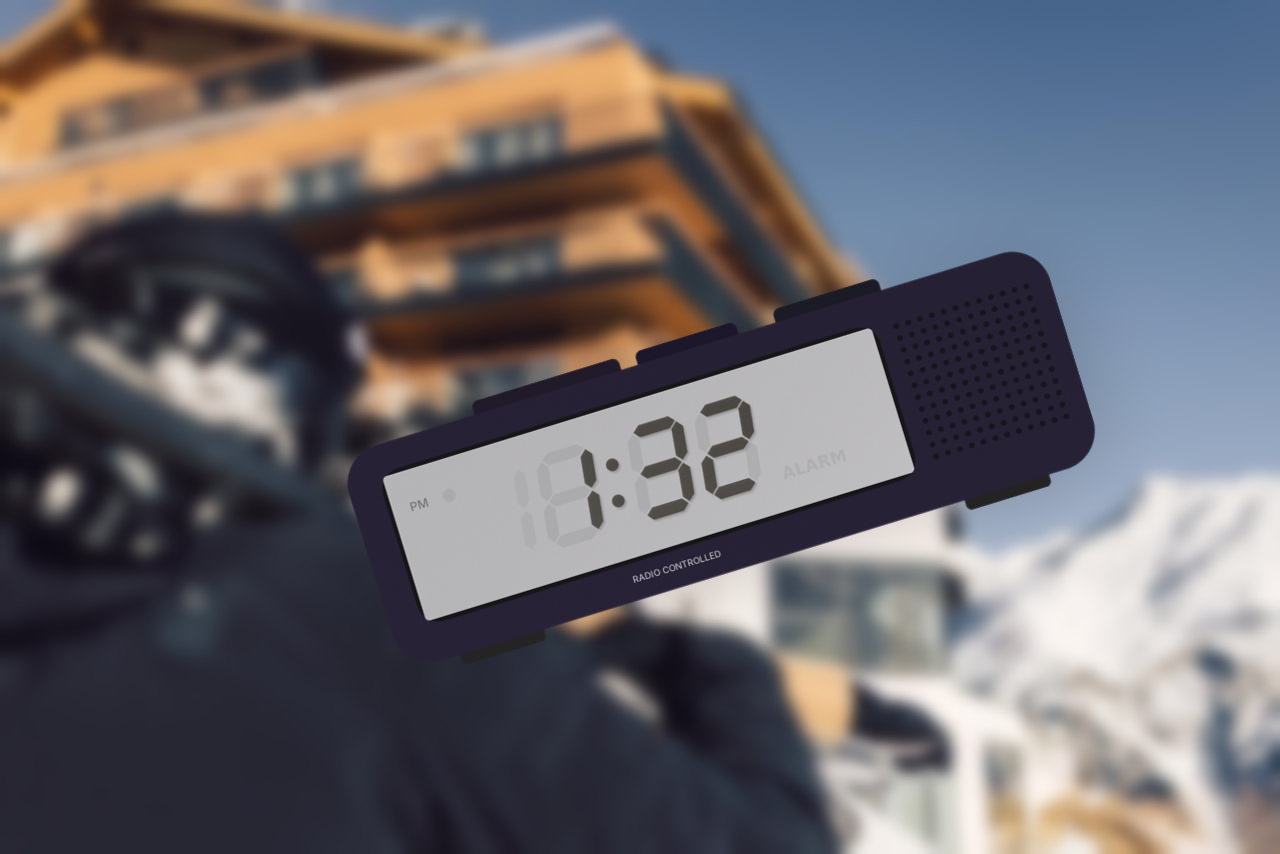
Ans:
h=1 m=32
